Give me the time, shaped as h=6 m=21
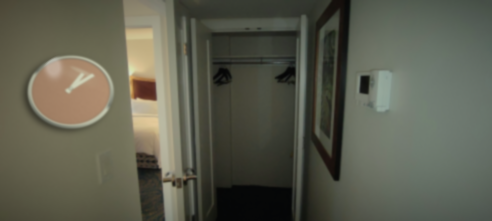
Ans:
h=1 m=9
